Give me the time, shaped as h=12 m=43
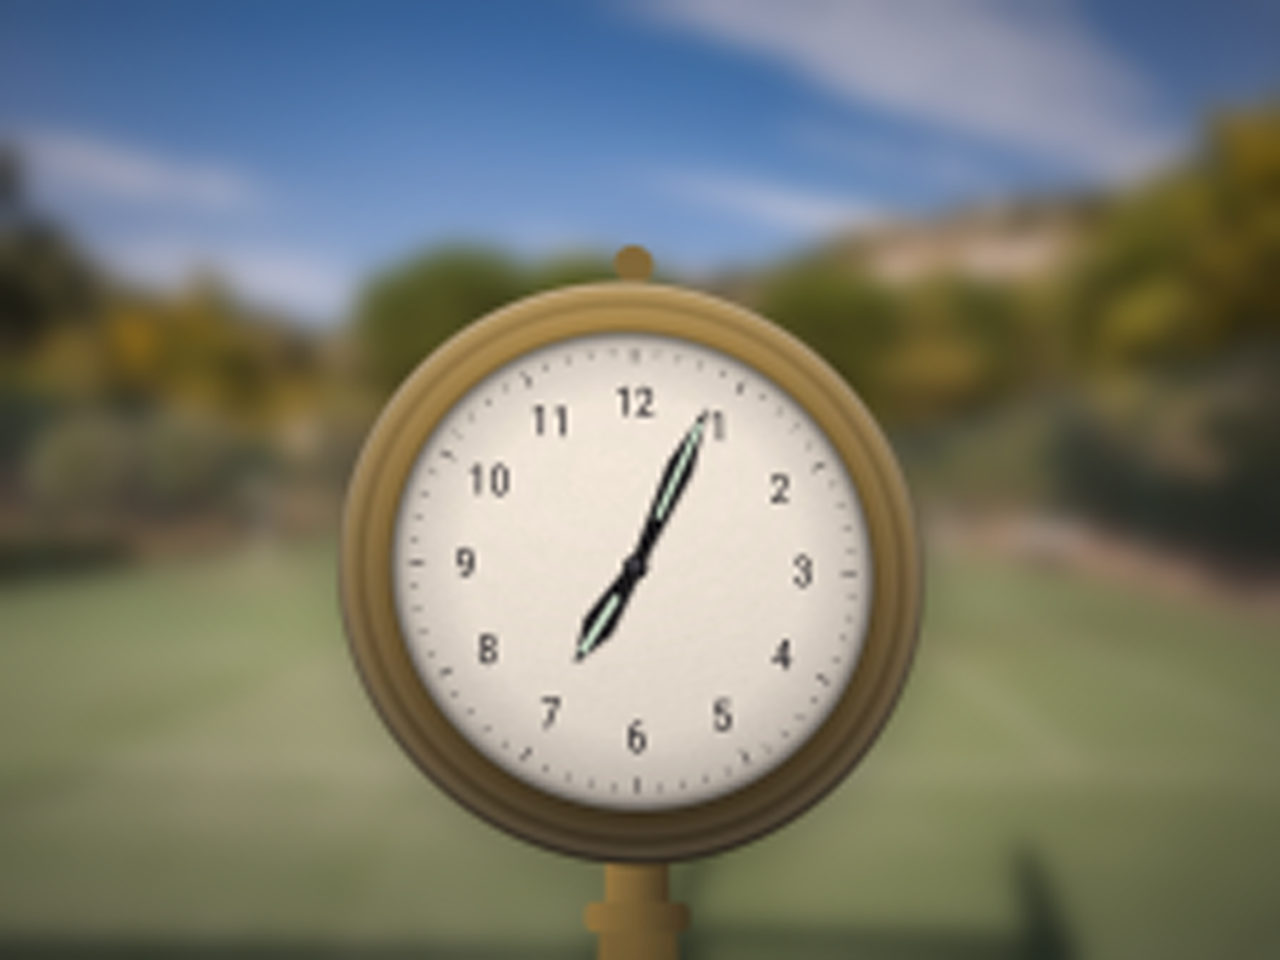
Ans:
h=7 m=4
